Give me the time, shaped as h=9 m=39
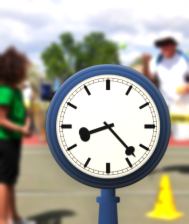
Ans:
h=8 m=23
